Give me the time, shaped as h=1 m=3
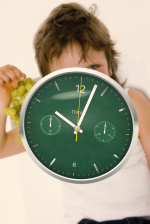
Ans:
h=10 m=3
